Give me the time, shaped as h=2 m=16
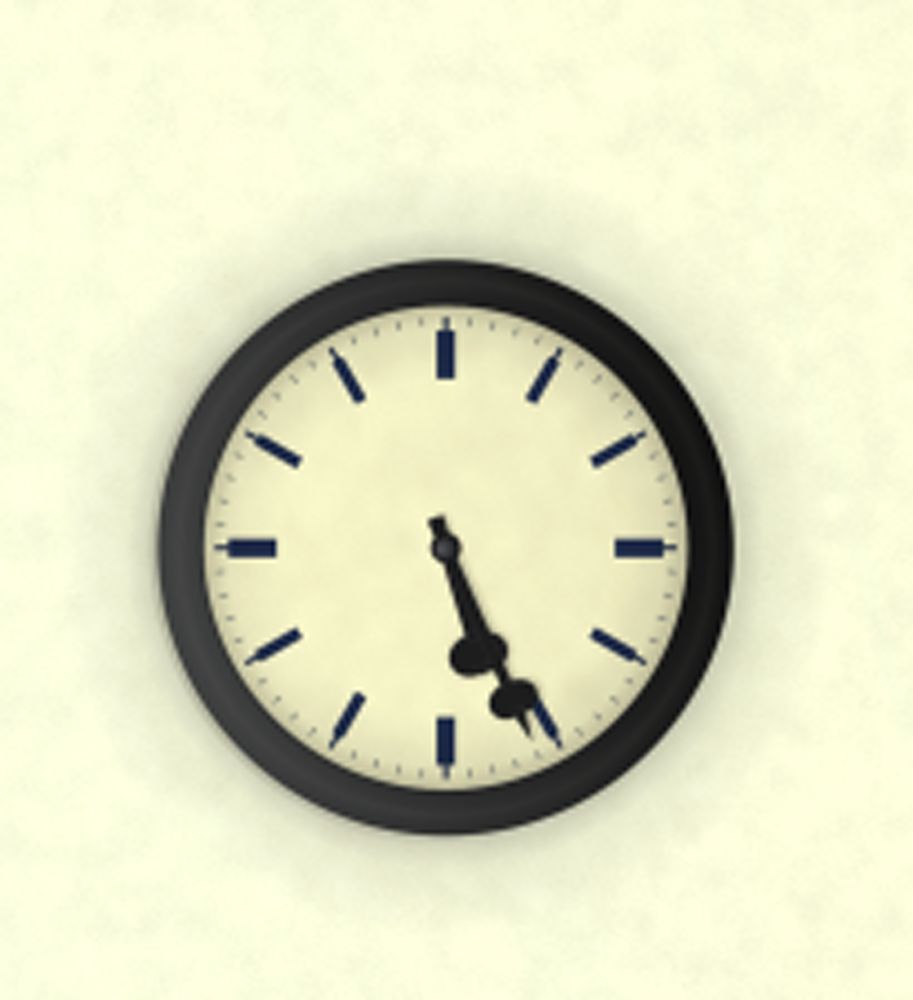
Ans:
h=5 m=26
